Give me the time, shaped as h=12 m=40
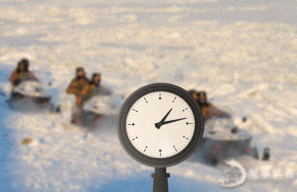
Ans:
h=1 m=13
